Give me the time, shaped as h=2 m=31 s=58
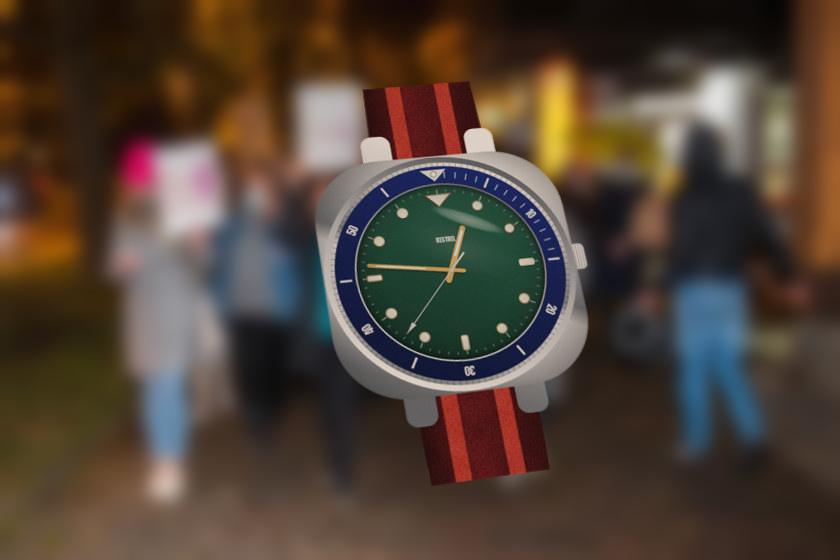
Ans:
h=12 m=46 s=37
